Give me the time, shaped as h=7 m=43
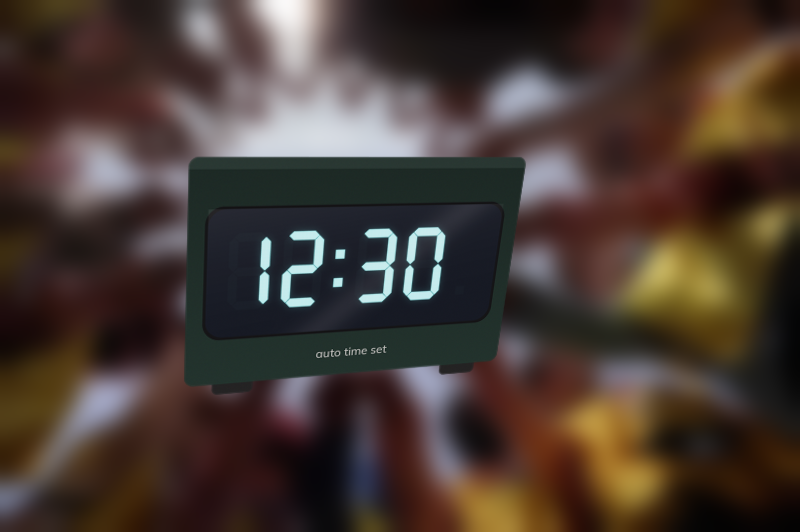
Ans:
h=12 m=30
